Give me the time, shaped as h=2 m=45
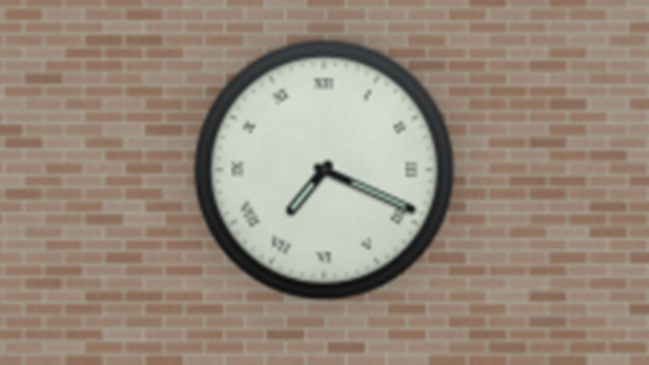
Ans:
h=7 m=19
